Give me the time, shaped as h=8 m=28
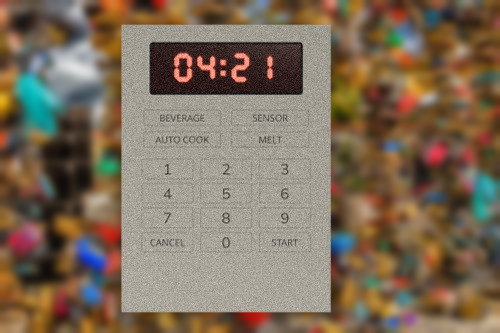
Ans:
h=4 m=21
